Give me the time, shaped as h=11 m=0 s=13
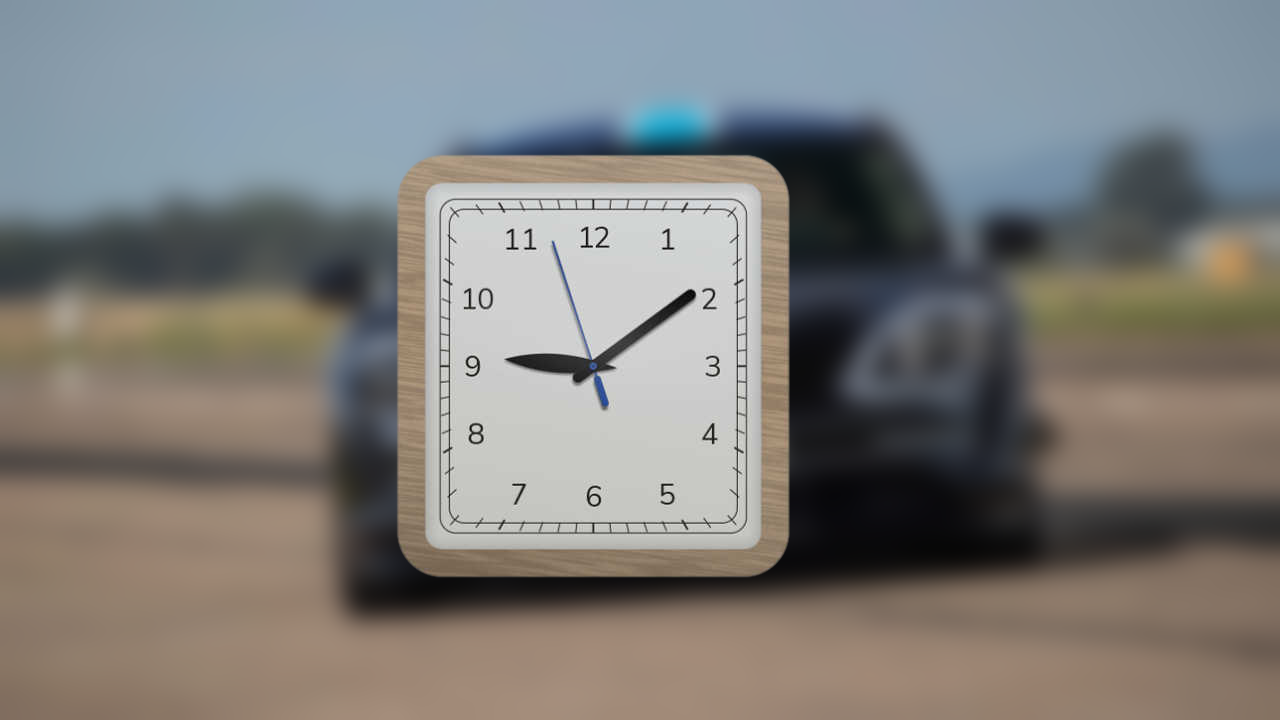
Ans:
h=9 m=8 s=57
